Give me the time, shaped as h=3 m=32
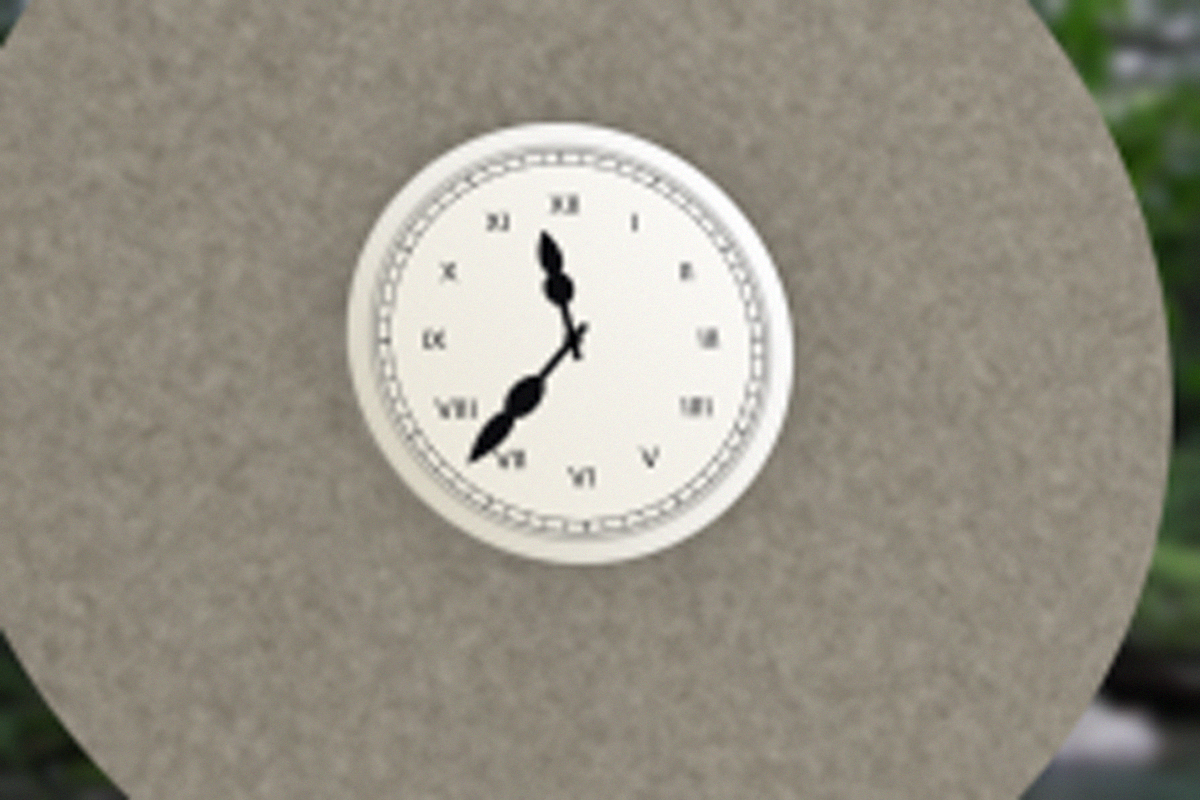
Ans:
h=11 m=37
